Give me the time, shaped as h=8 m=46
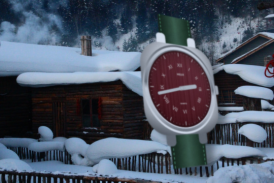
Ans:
h=2 m=43
